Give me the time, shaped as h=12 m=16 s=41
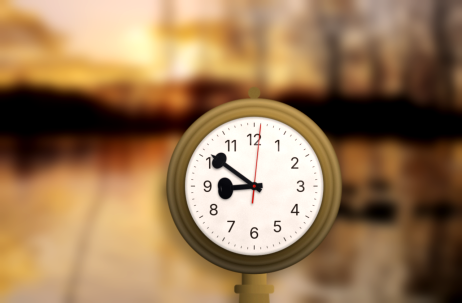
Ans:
h=8 m=51 s=1
